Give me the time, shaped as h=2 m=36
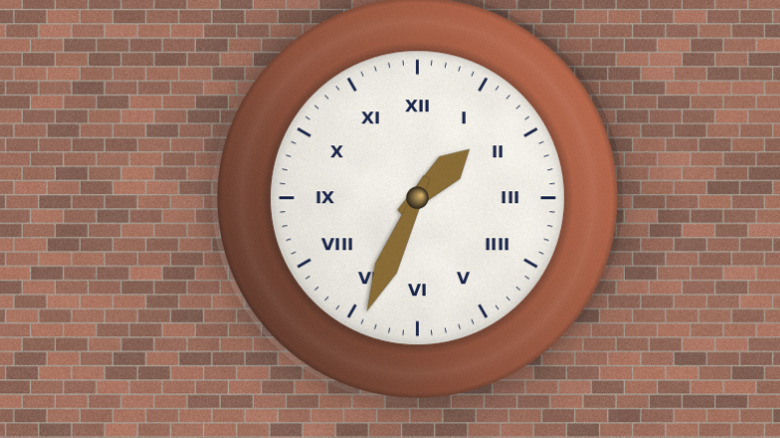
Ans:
h=1 m=34
